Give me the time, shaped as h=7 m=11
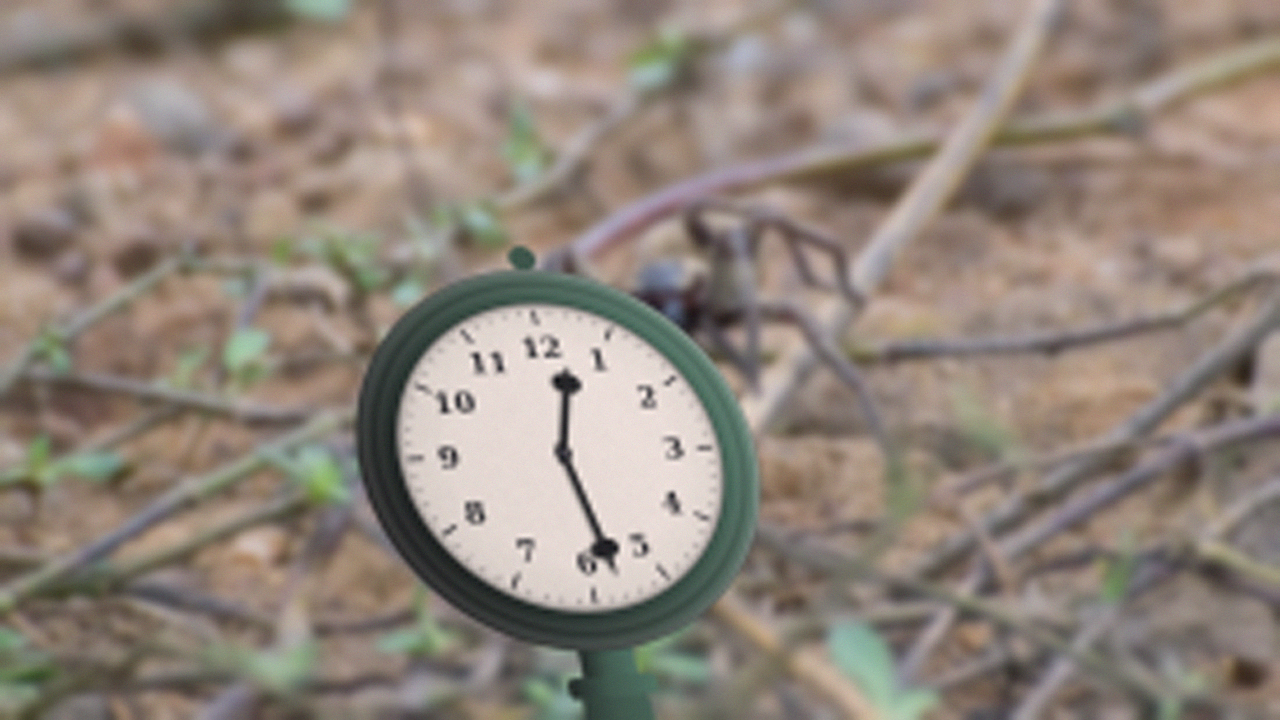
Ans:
h=12 m=28
